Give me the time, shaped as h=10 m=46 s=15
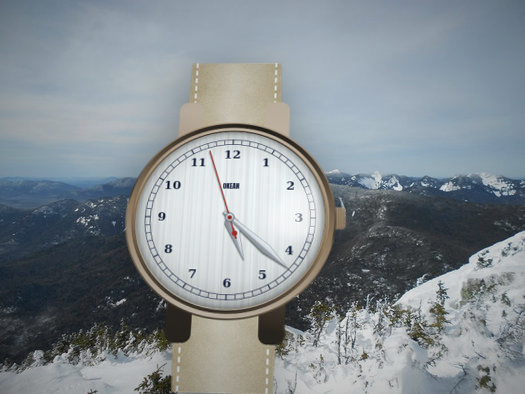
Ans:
h=5 m=21 s=57
